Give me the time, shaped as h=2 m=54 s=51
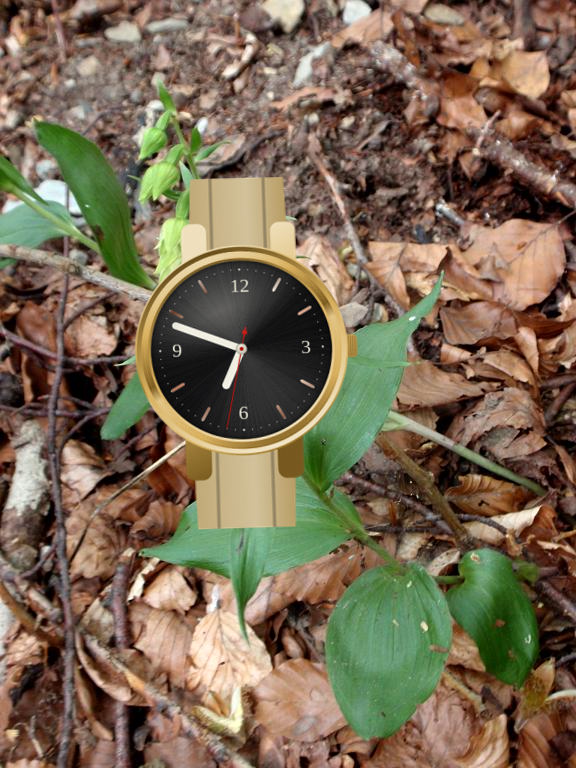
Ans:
h=6 m=48 s=32
